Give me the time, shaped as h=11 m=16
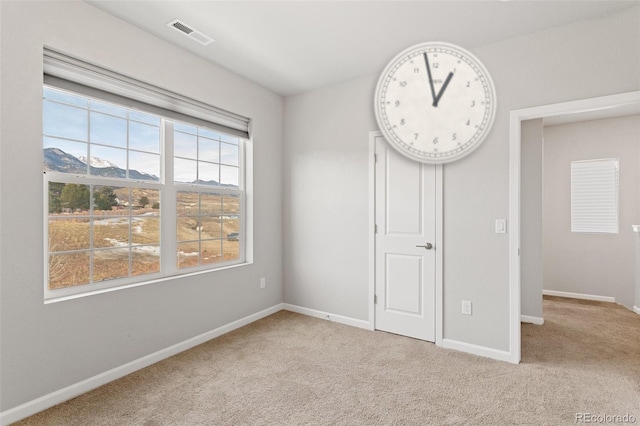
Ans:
h=12 m=58
